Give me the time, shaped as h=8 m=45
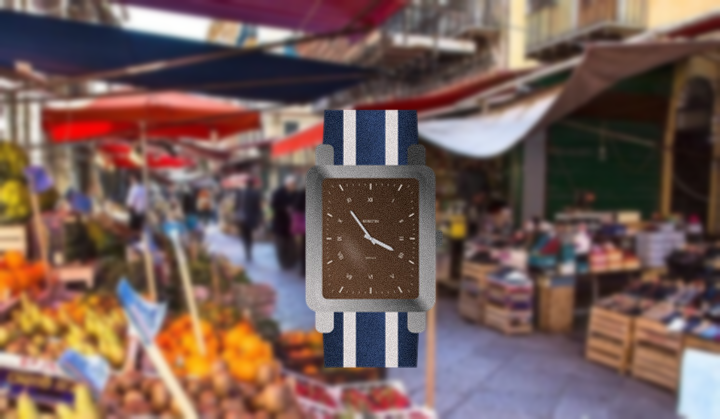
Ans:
h=3 m=54
